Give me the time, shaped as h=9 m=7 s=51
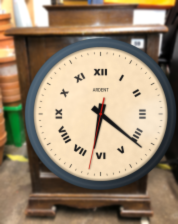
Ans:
h=6 m=21 s=32
